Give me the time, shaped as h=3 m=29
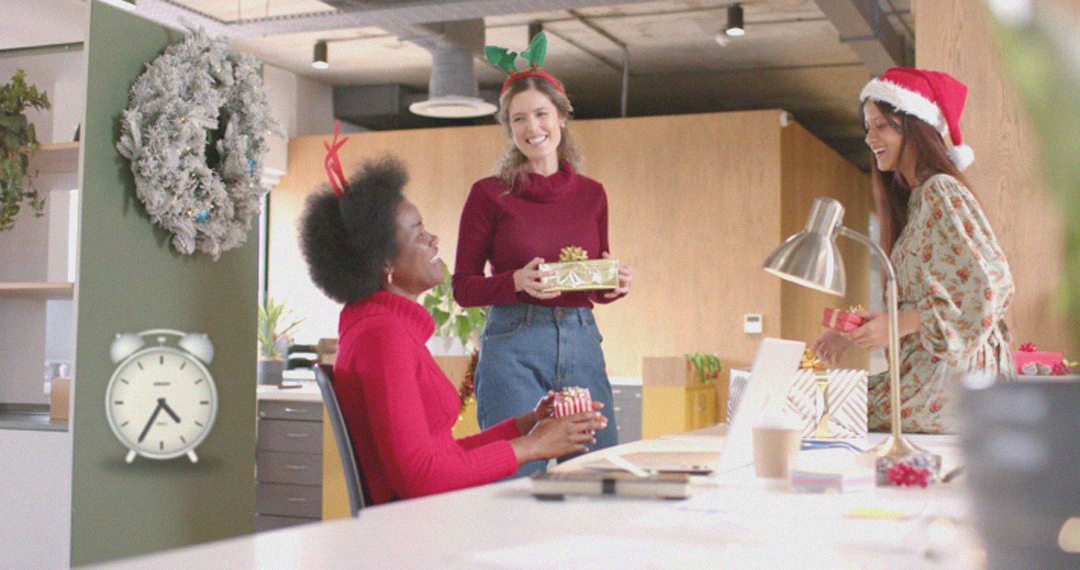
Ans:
h=4 m=35
